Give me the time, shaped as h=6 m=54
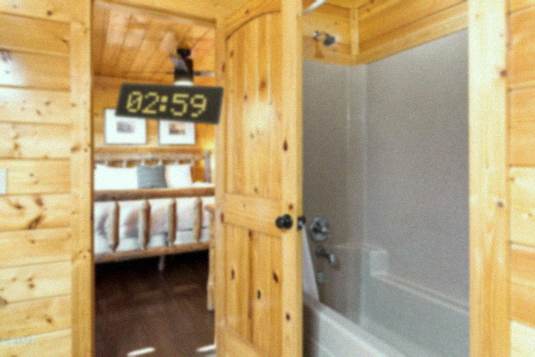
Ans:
h=2 m=59
